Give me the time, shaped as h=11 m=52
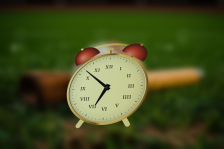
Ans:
h=6 m=52
